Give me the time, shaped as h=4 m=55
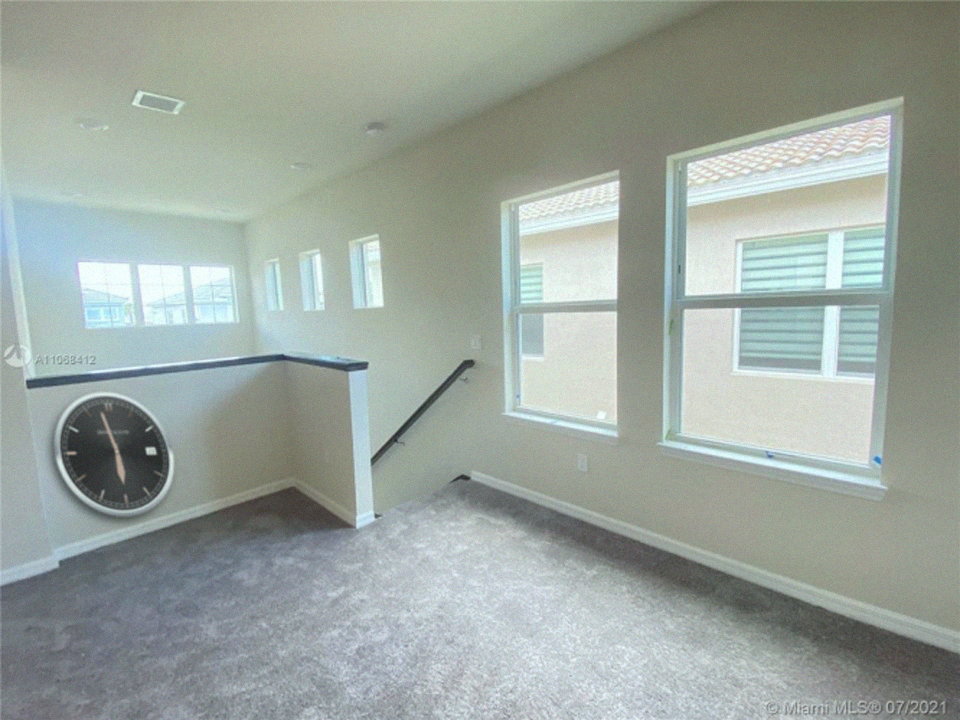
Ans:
h=5 m=58
